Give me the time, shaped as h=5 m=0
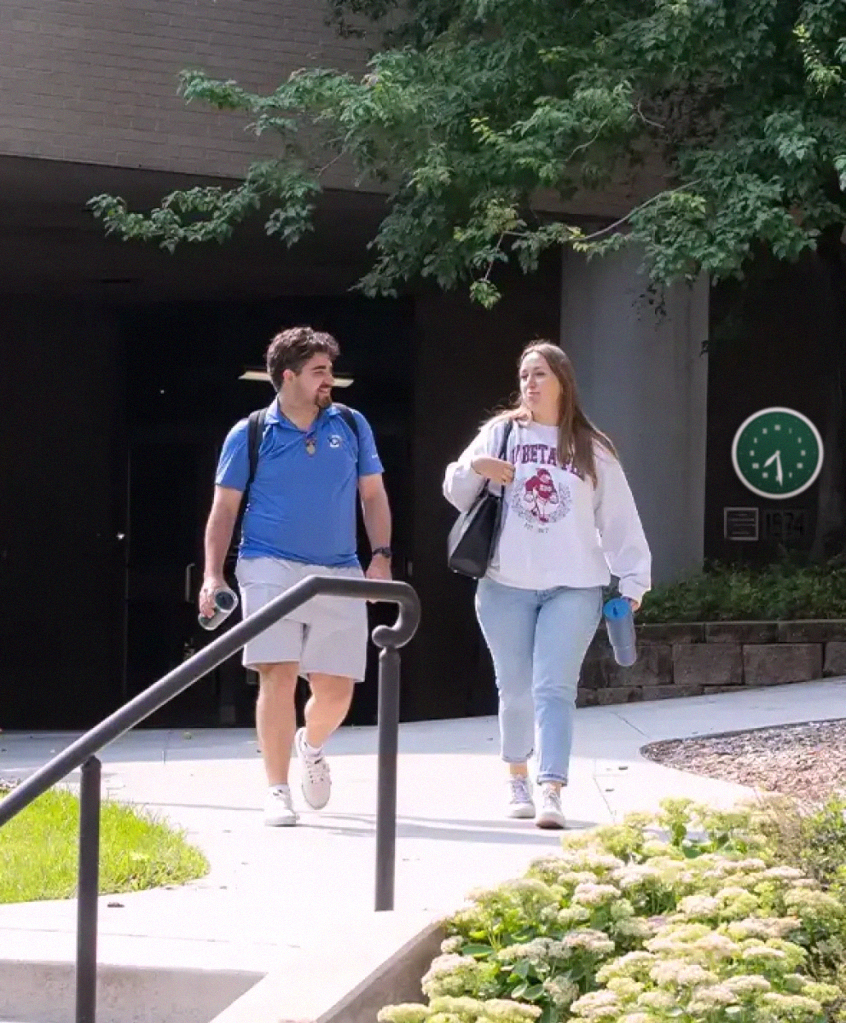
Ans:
h=7 m=29
